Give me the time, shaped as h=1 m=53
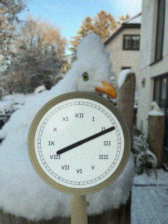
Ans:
h=8 m=11
